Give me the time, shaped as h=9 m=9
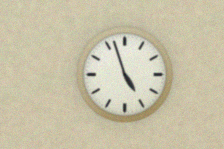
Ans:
h=4 m=57
